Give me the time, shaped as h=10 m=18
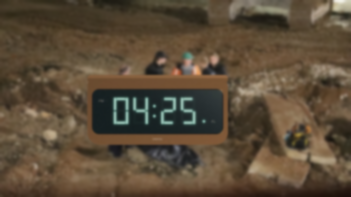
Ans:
h=4 m=25
